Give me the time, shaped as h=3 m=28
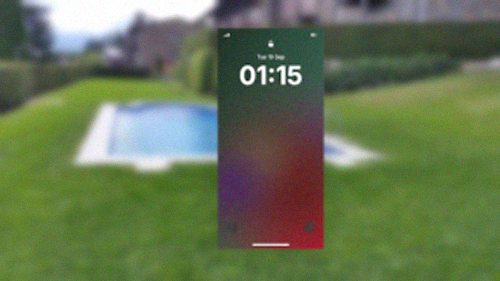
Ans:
h=1 m=15
